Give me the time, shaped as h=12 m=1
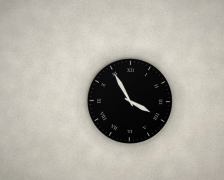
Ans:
h=3 m=55
